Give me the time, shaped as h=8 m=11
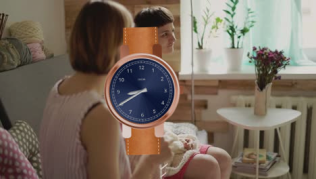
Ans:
h=8 m=40
